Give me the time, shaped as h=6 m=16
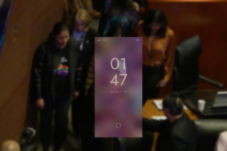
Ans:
h=1 m=47
